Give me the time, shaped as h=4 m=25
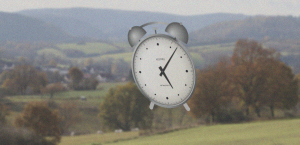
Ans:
h=5 m=7
